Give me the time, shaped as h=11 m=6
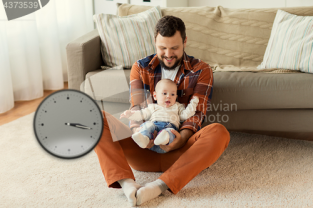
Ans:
h=3 m=17
